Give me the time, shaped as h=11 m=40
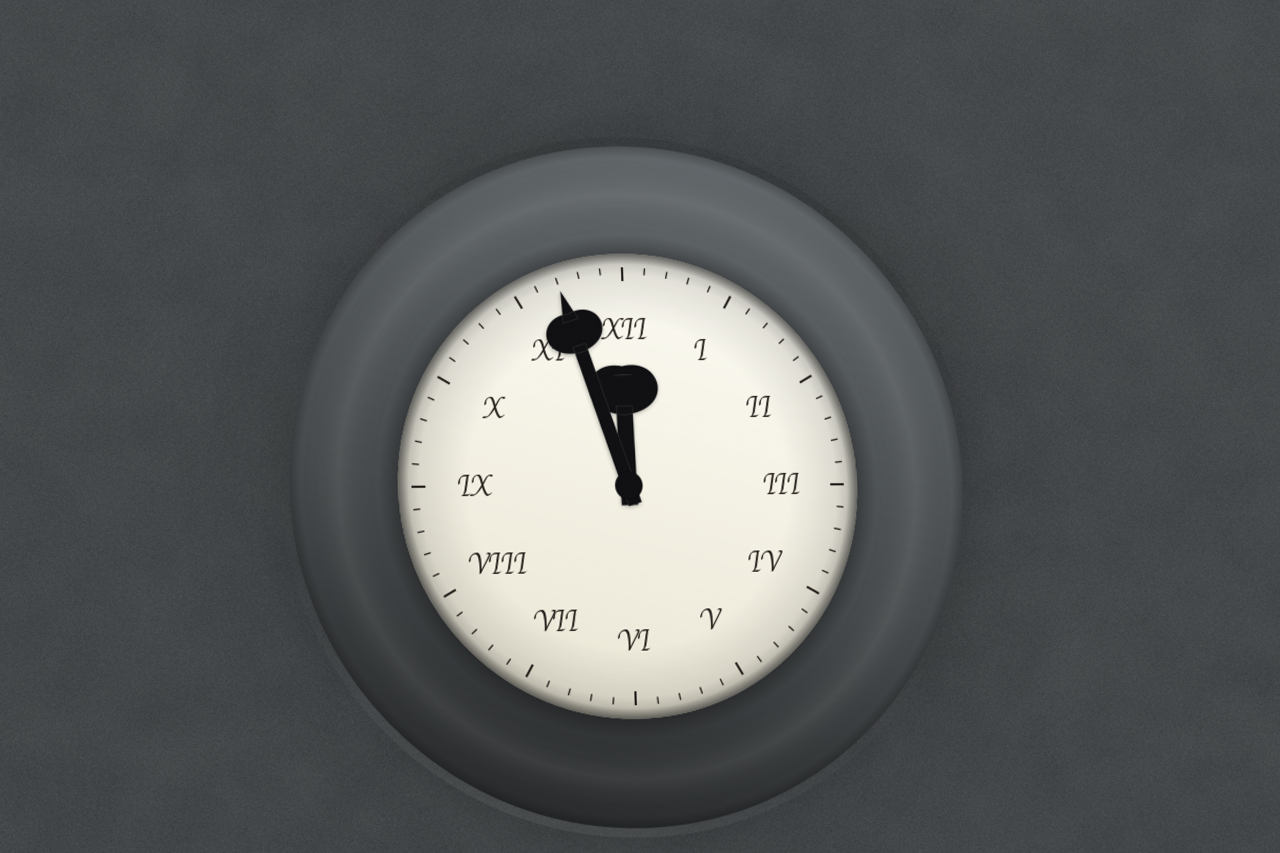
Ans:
h=11 m=57
